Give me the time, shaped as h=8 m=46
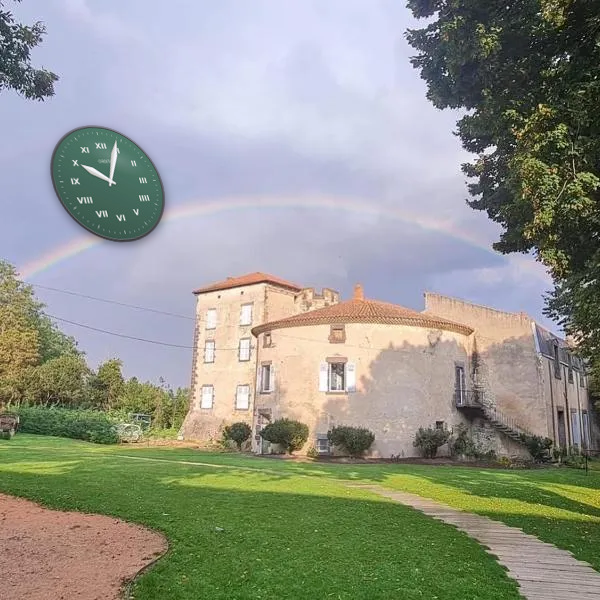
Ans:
h=10 m=4
